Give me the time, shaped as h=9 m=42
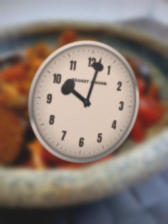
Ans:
h=10 m=2
